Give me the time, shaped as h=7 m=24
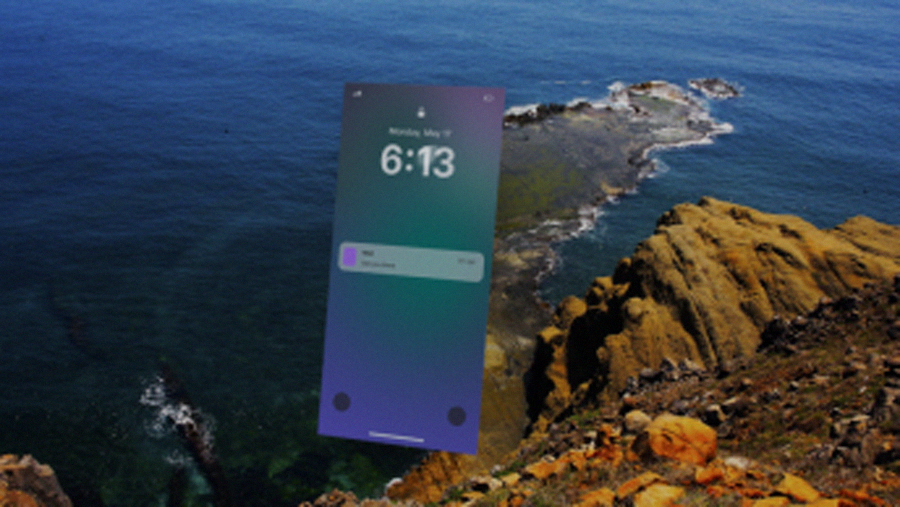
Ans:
h=6 m=13
